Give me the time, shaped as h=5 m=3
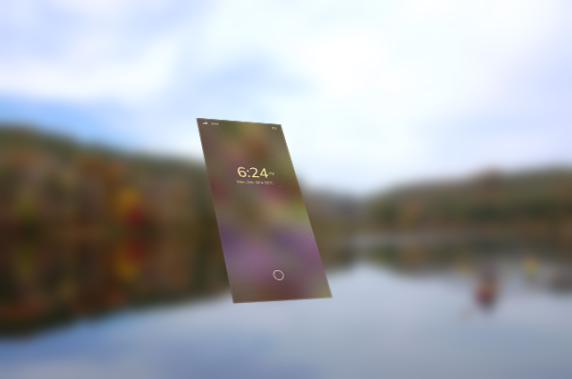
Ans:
h=6 m=24
